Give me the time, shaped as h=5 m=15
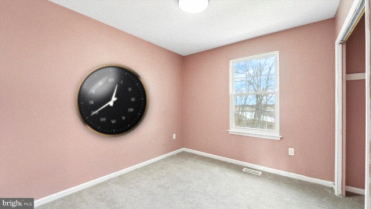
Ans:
h=12 m=40
